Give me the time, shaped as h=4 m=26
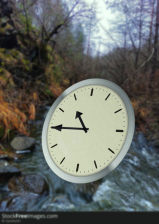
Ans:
h=10 m=45
